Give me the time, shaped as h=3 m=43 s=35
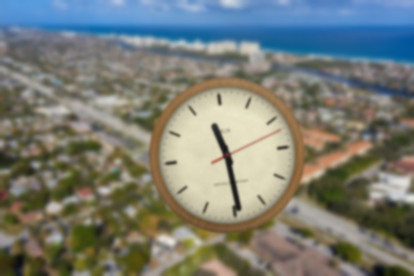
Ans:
h=11 m=29 s=12
